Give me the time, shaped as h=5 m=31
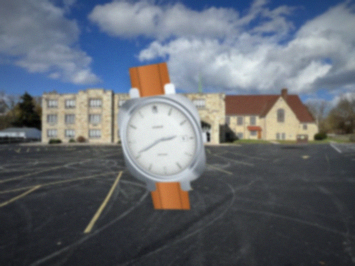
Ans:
h=2 m=41
